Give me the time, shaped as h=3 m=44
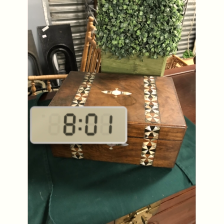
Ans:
h=8 m=1
